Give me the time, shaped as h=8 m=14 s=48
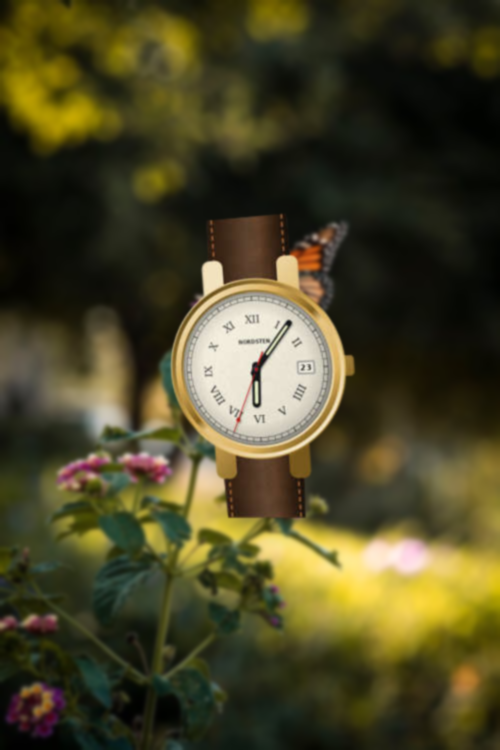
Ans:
h=6 m=6 s=34
